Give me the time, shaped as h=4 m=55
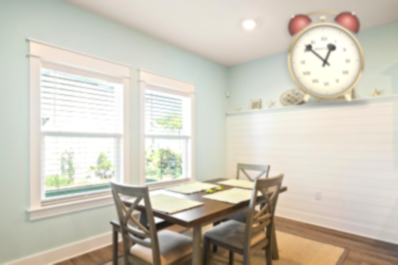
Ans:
h=12 m=52
